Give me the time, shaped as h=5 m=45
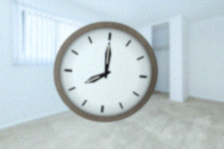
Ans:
h=8 m=0
